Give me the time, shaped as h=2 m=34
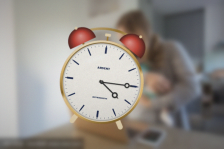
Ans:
h=4 m=15
